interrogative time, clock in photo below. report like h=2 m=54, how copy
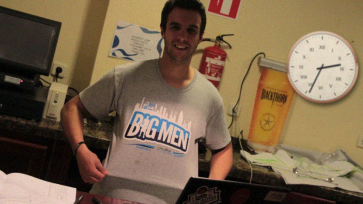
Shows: h=2 m=34
